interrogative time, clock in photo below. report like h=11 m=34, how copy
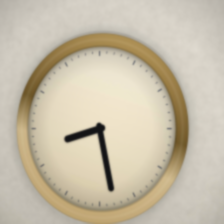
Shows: h=8 m=28
